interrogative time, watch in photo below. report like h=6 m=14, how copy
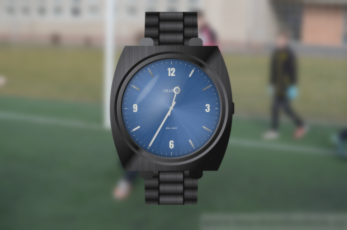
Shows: h=12 m=35
